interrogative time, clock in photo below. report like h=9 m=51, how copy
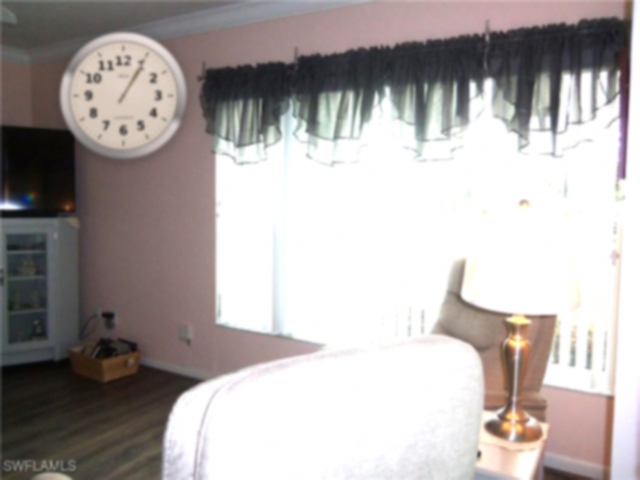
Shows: h=1 m=5
